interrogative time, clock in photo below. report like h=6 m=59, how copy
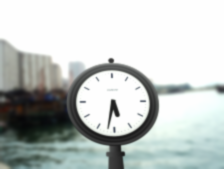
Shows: h=5 m=32
